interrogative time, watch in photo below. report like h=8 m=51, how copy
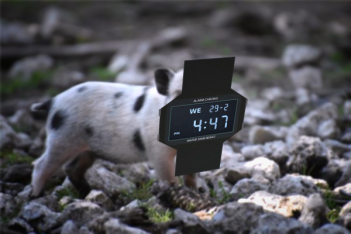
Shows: h=4 m=47
